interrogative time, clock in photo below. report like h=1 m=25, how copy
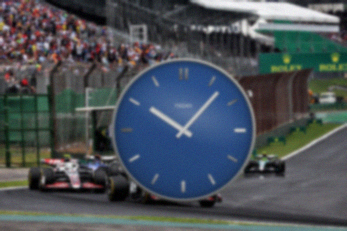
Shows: h=10 m=7
